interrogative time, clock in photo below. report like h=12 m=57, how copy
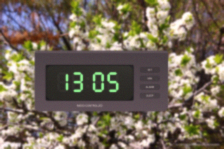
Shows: h=13 m=5
